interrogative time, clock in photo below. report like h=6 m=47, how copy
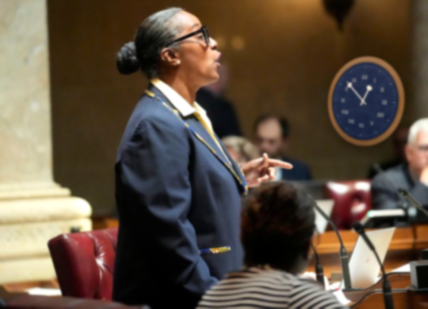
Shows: h=12 m=52
